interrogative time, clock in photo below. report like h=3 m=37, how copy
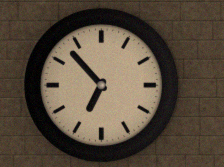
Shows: h=6 m=53
